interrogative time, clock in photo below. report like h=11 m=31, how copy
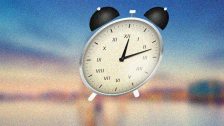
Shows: h=12 m=12
